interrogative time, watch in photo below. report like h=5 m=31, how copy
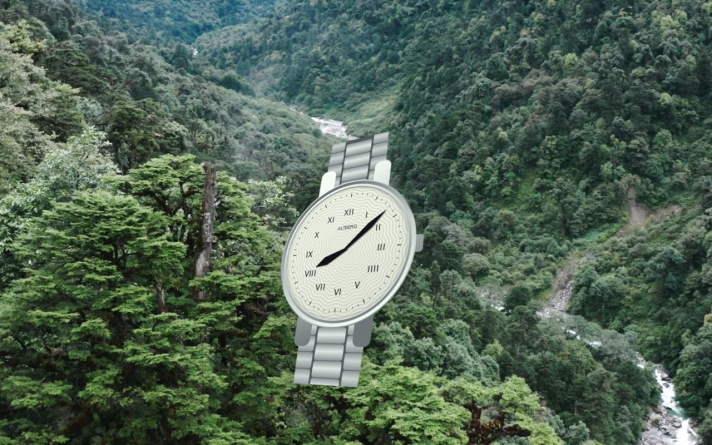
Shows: h=8 m=8
